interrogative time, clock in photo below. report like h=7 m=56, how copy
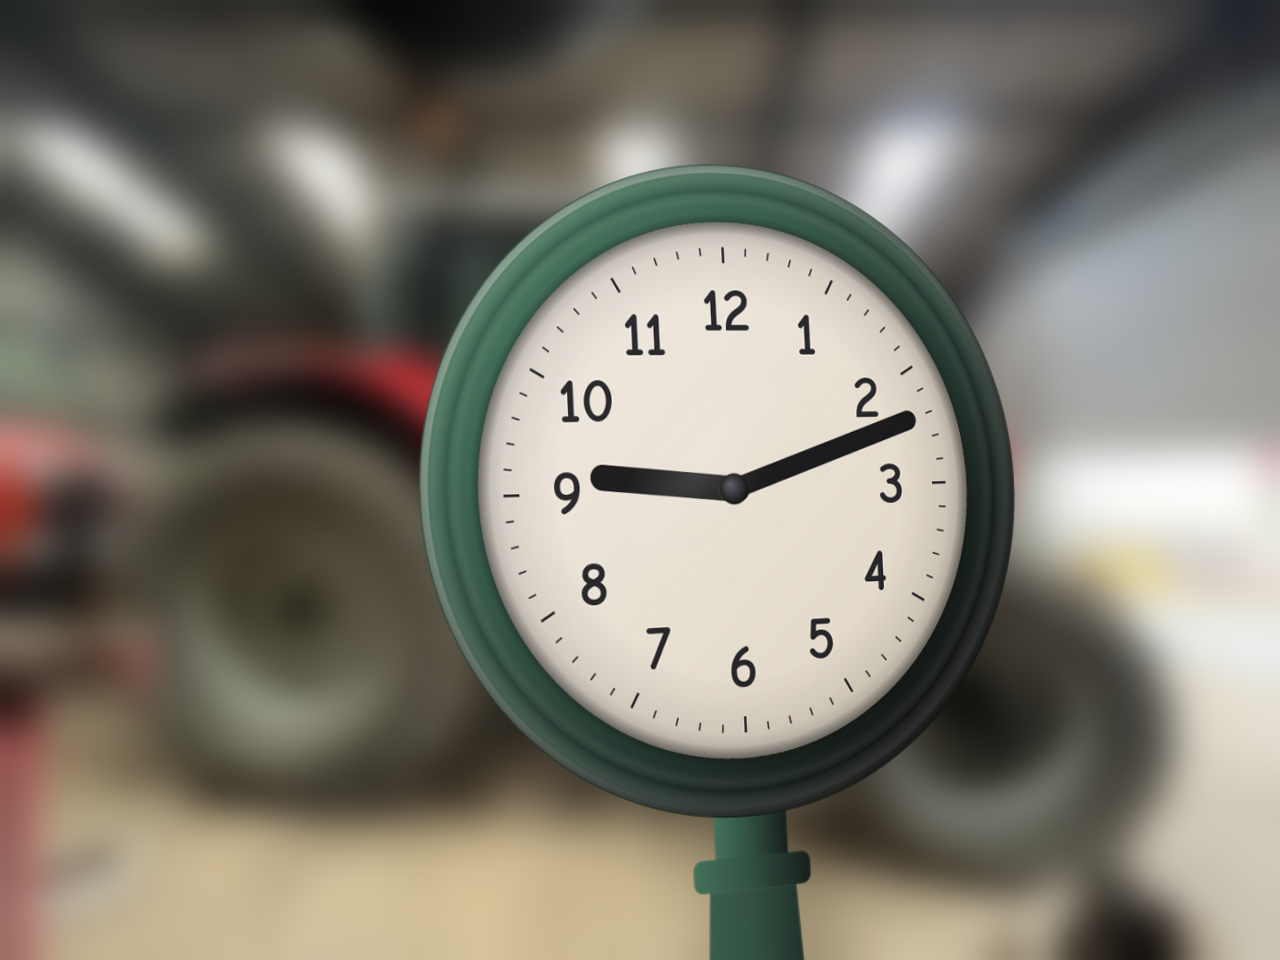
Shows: h=9 m=12
